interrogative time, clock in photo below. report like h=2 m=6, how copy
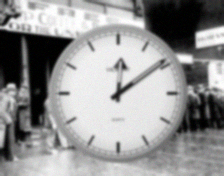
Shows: h=12 m=9
